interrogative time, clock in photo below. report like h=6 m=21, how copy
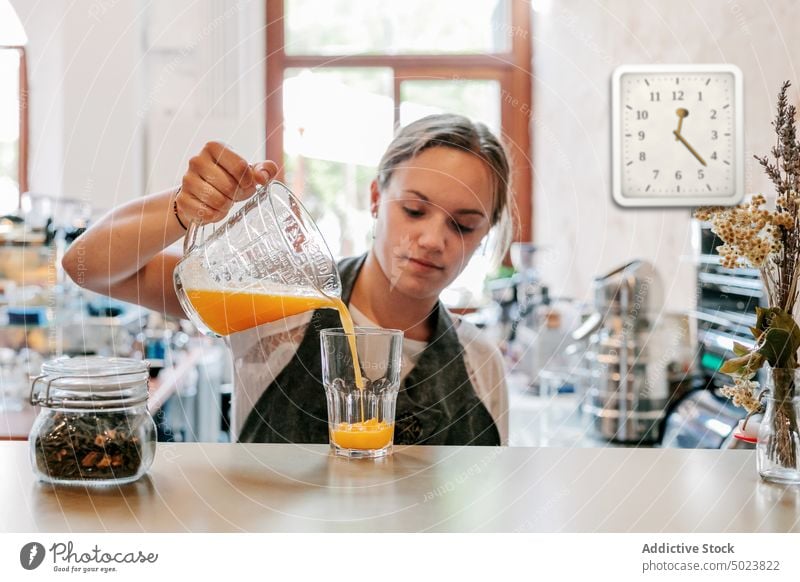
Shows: h=12 m=23
